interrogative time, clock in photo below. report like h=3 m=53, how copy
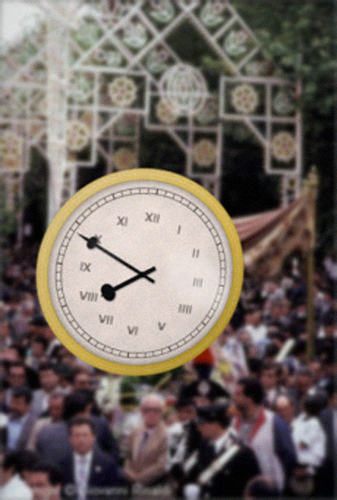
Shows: h=7 m=49
